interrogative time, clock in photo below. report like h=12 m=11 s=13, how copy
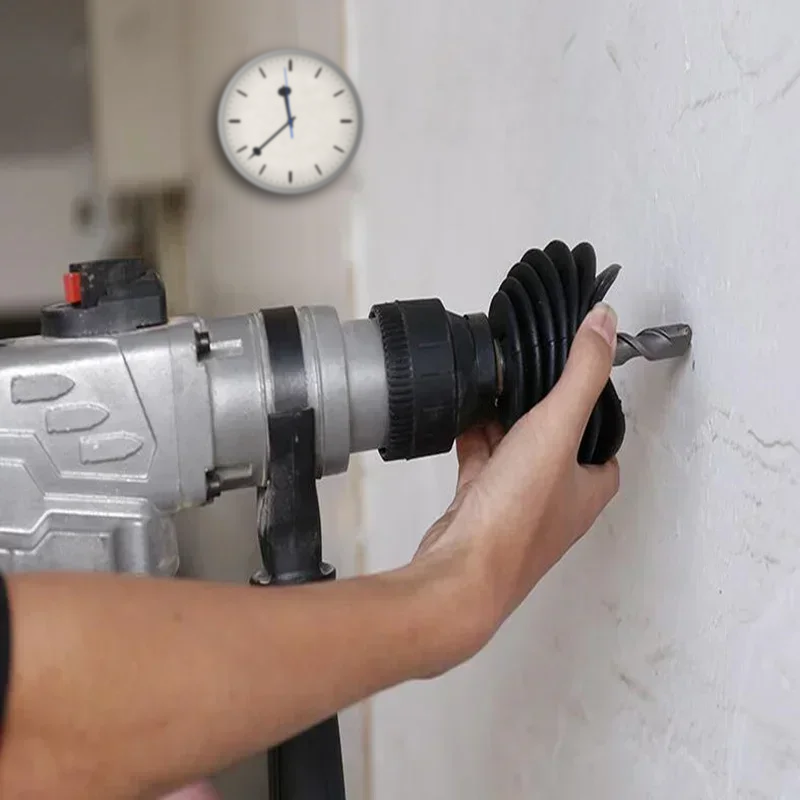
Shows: h=11 m=37 s=59
